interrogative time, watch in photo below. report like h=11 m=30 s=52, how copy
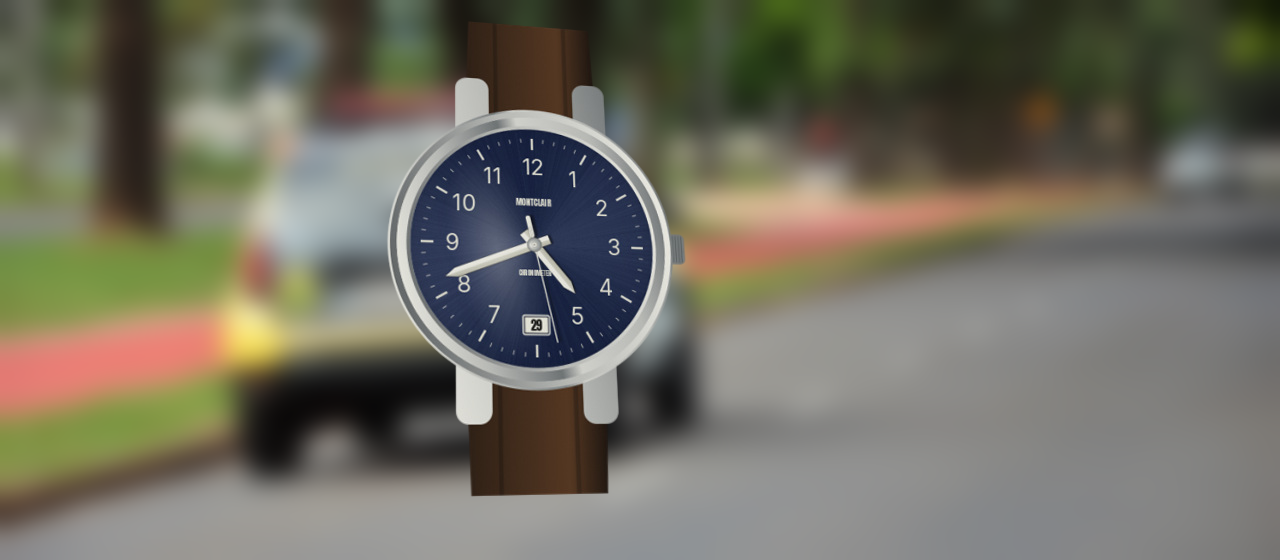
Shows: h=4 m=41 s=28
